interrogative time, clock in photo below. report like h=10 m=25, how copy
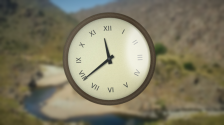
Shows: h=11 m=39
